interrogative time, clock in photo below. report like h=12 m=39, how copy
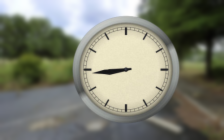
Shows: h=8 m=44
